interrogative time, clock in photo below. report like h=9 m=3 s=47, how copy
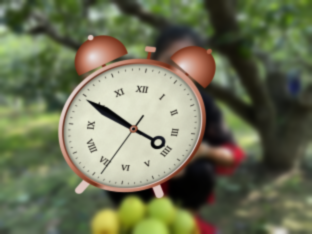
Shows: h=3 m=49 s=34
